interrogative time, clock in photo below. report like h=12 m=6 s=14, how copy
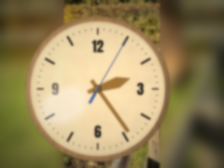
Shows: h=2 m=24 s=5
